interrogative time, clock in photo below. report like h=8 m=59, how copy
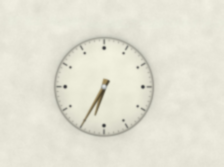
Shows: h=6 m=35
